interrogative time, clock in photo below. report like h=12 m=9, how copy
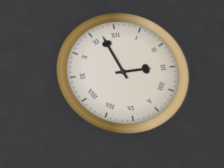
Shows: h=2 m=57
